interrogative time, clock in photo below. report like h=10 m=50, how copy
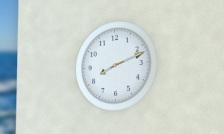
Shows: h=8 m=12
